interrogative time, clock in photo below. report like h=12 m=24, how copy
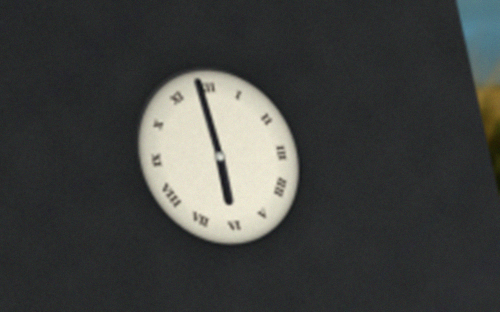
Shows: h=5 m=59
